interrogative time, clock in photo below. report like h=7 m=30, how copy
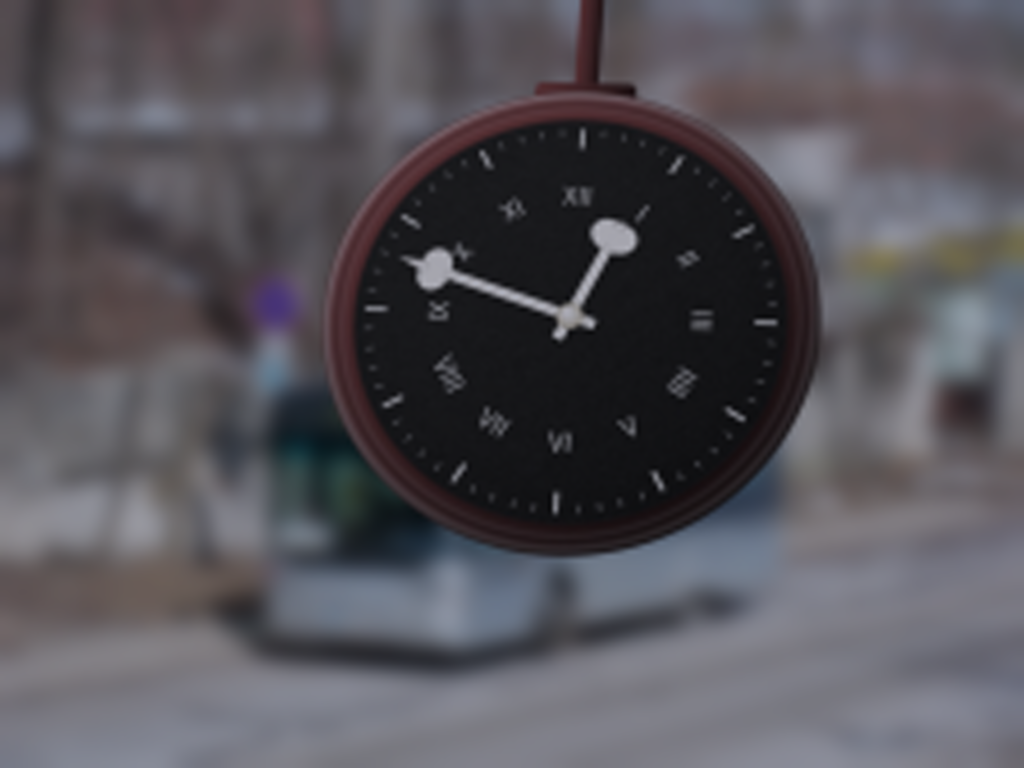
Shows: h=12 m=48
